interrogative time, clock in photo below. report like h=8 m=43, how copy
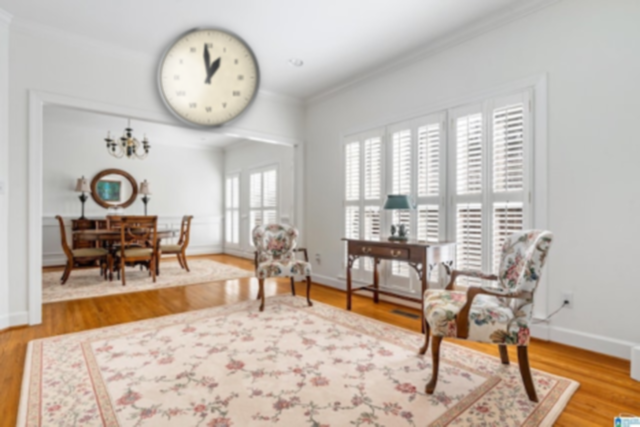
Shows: h=12 m=59
